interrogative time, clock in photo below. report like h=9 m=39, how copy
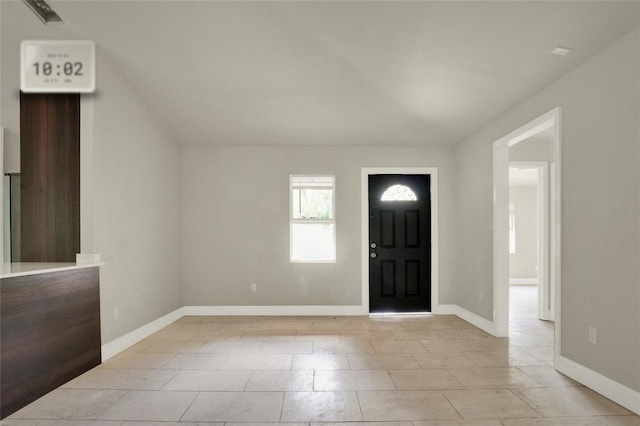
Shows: h=10 m=2
